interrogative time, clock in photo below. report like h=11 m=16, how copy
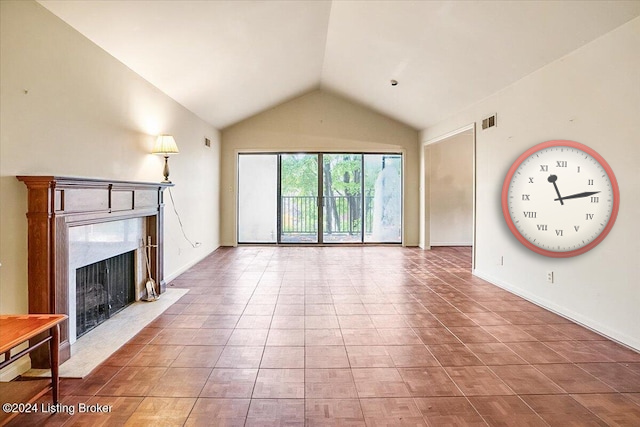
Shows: h=11 m=13
